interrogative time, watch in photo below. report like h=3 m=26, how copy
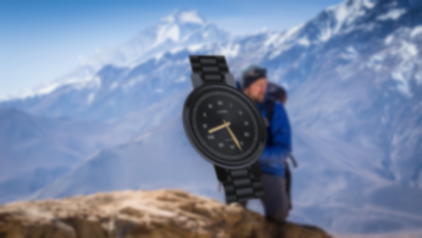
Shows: h=8 m=27
